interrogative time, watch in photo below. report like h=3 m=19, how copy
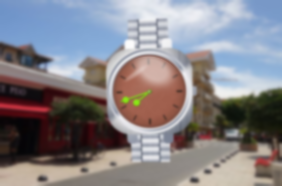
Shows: h=7 m=42
